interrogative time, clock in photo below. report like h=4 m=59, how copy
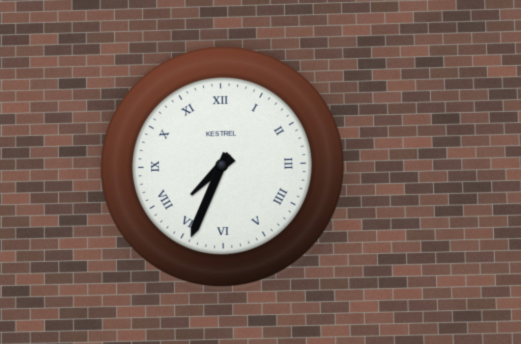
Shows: h=7 m=34
